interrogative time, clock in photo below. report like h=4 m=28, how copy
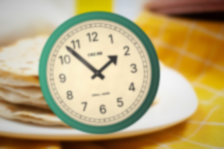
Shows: h=1 m=53
